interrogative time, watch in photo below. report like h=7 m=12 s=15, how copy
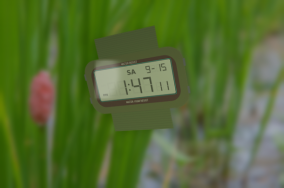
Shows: h=1 m=47 s=11
